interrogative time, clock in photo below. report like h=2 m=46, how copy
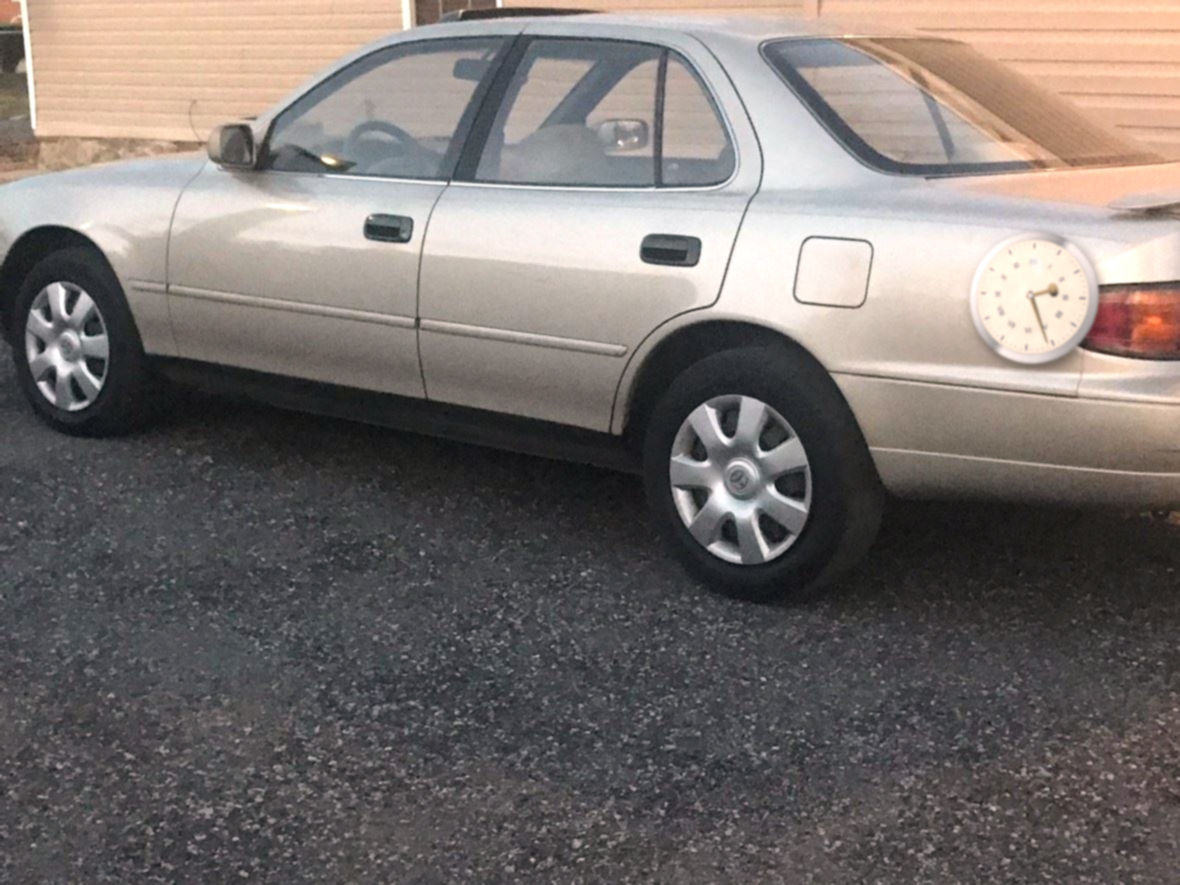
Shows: h=2 m=26
